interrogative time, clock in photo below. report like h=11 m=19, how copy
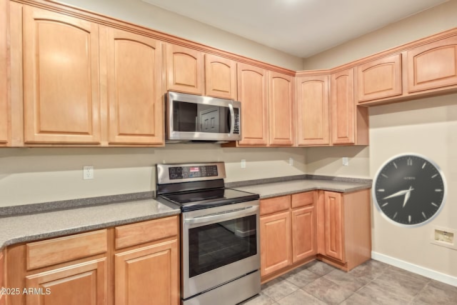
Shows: h=6 m=42
